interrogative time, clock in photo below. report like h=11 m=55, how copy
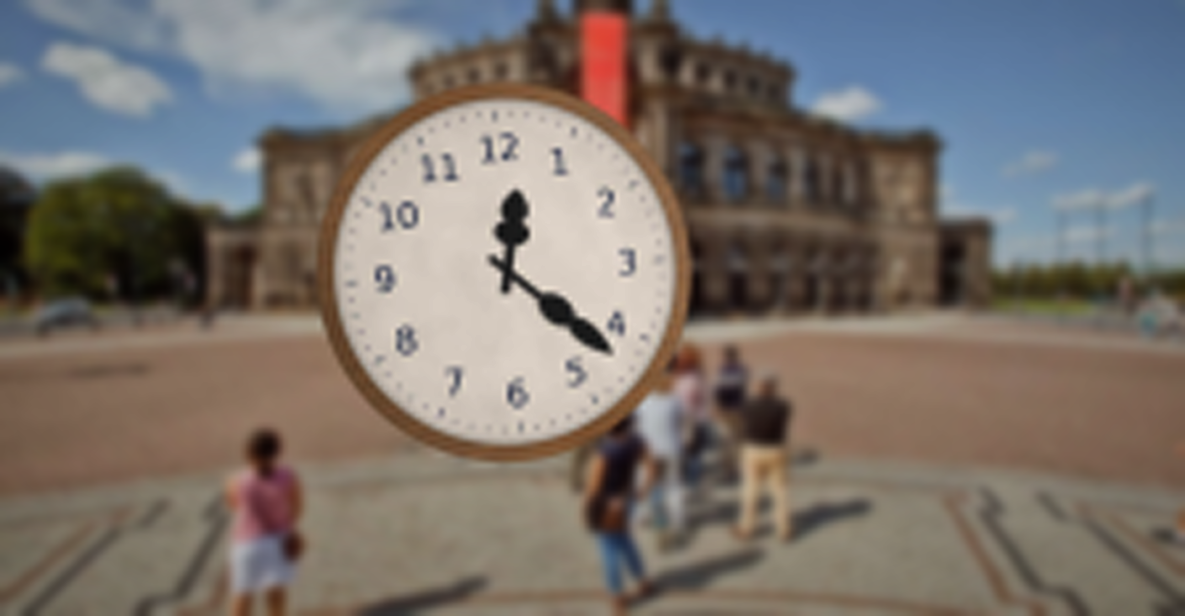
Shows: h=12 m=22
